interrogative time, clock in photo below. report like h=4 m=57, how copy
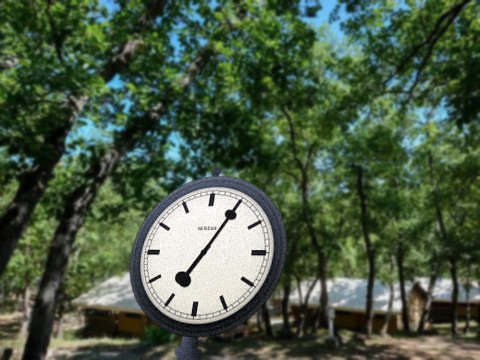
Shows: h=7 m=5
